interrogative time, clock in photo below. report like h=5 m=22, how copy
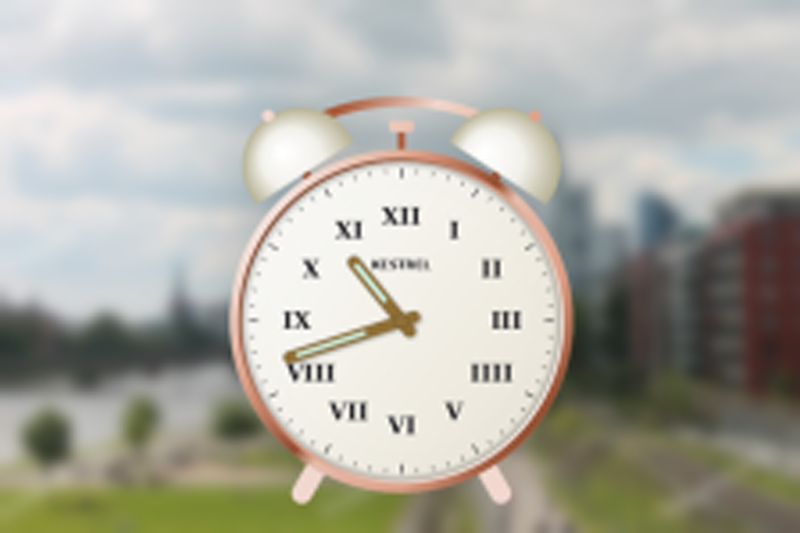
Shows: h=10 m=42
